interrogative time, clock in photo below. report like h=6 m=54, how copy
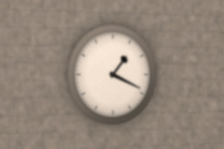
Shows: h=1 m=19
